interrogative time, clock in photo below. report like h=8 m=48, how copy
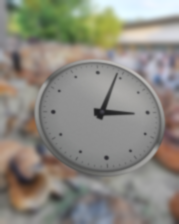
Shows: h=3 m=4
